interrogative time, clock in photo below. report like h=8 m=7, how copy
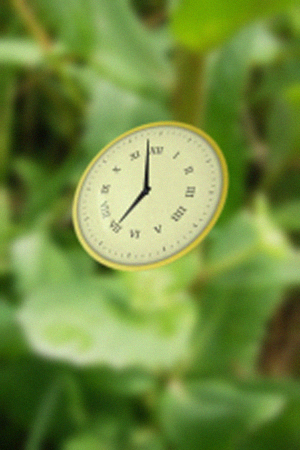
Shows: h=6 m=58
